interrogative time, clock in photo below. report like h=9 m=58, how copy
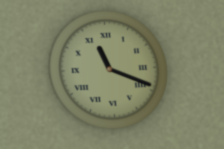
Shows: h=11 m=19
